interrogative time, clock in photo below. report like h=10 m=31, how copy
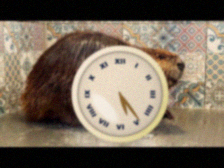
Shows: h=5 m=24
